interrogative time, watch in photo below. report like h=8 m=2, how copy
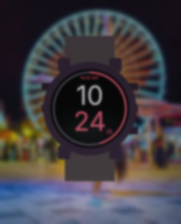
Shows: h=10 m=24
